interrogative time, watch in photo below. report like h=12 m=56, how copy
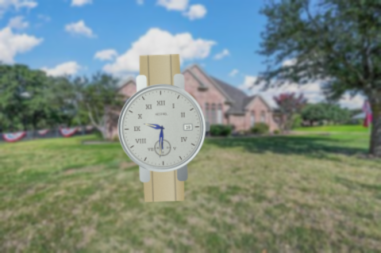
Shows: h=9 m=31
